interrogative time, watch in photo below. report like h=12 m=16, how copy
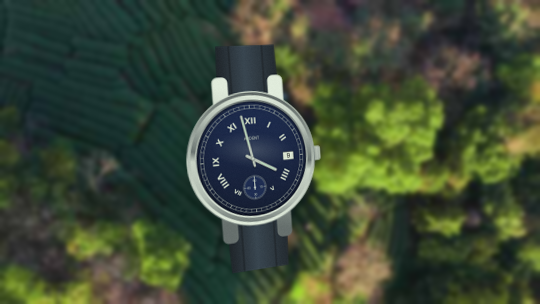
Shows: h=3 m=58
